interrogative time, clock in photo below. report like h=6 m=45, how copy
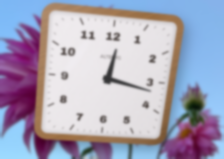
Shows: h=12 m=17
